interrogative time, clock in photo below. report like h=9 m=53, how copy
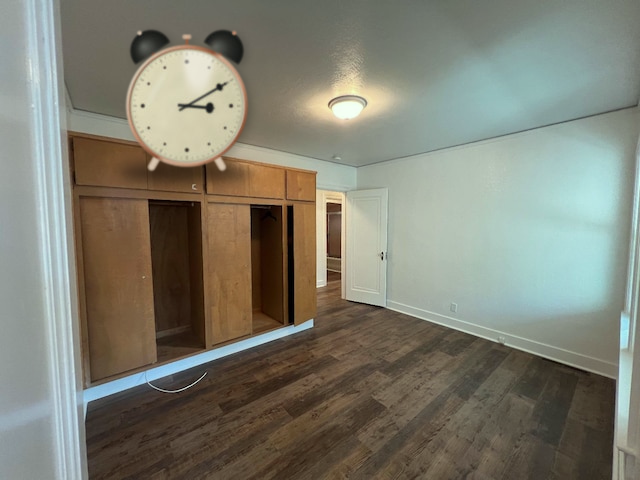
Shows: h=3 m=10
